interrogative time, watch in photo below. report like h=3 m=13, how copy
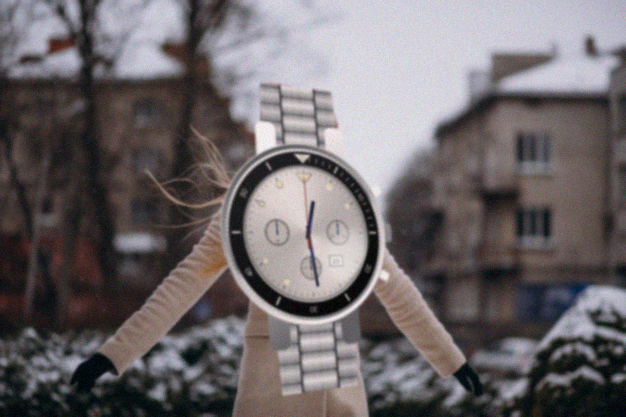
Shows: h=12 m=29
